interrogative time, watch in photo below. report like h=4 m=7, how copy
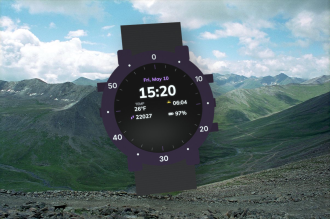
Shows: h=15 m=20
